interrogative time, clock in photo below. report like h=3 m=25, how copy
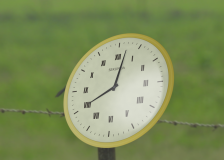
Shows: h=8 m=2
